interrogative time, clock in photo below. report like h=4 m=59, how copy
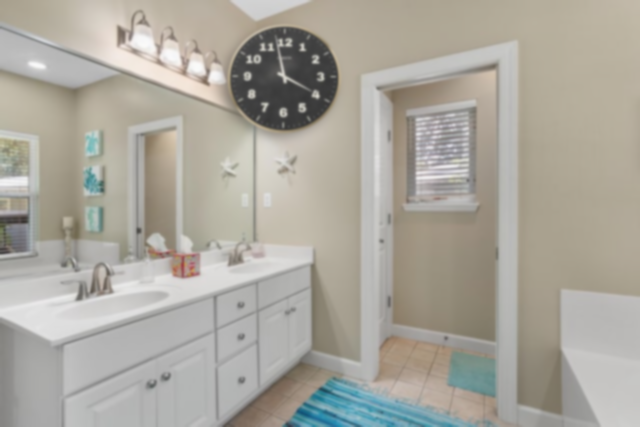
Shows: h=3 m=58
